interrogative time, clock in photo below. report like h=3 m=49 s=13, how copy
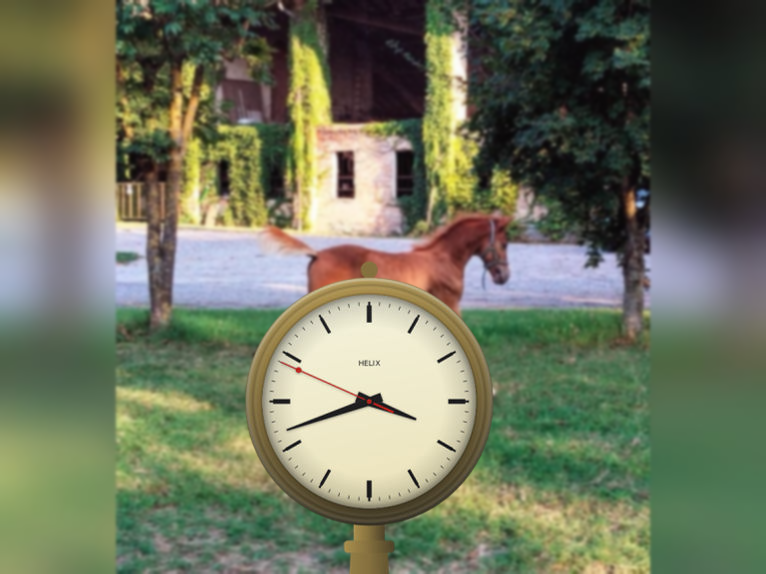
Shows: h=3 m=41 s=49
